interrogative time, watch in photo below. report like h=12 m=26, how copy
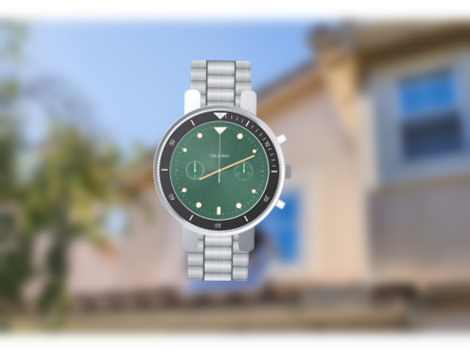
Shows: h=8 m=11
